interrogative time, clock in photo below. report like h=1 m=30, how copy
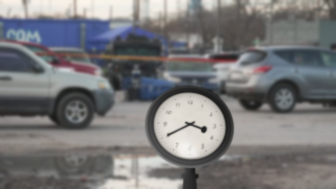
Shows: h=3 m=40
